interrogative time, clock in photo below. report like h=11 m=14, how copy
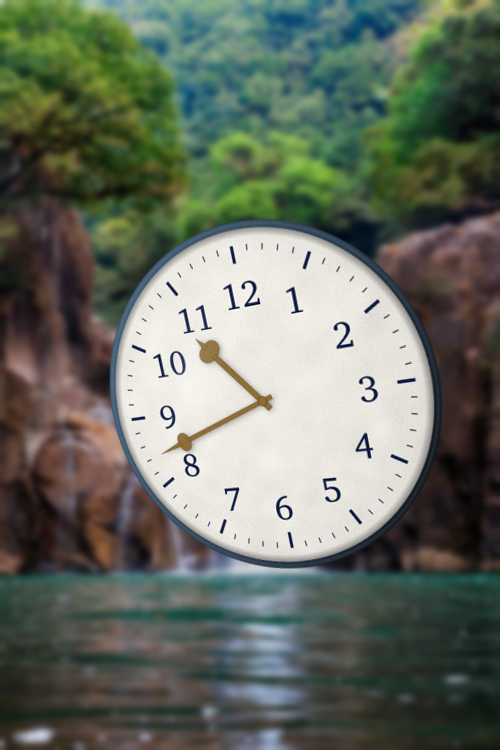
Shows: h=10 m=42
